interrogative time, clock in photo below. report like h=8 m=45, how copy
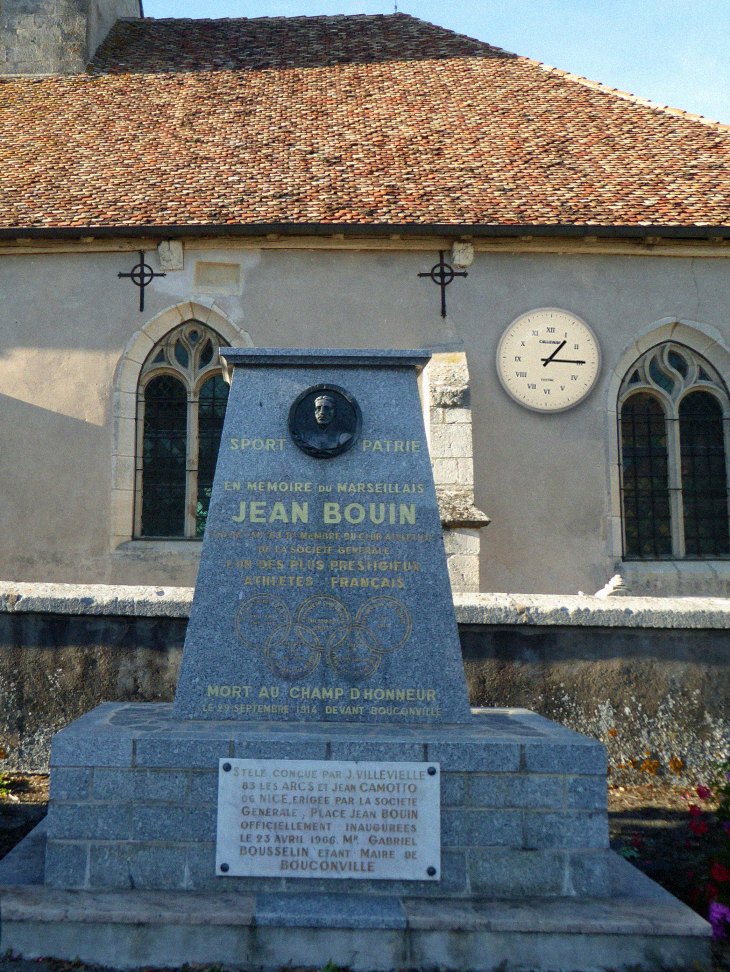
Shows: h=1 m=15
